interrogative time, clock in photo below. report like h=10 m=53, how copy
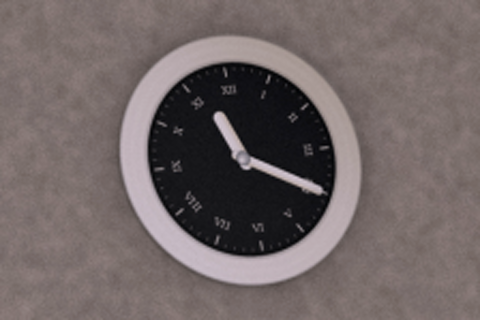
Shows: h=11 m=20
